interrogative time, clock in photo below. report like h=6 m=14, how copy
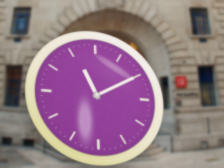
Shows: h=11 m=10
